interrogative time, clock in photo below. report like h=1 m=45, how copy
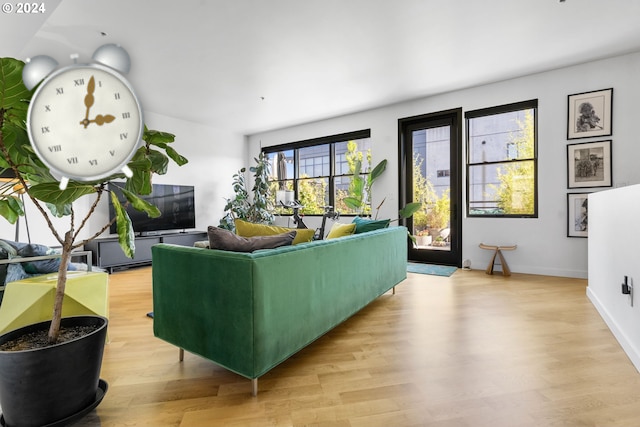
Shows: h=3 m=3
